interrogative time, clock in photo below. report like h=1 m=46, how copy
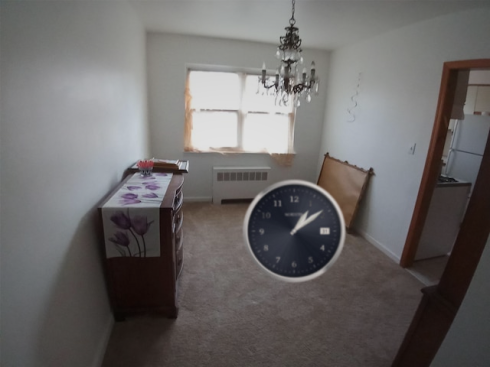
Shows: h=1 m=9
